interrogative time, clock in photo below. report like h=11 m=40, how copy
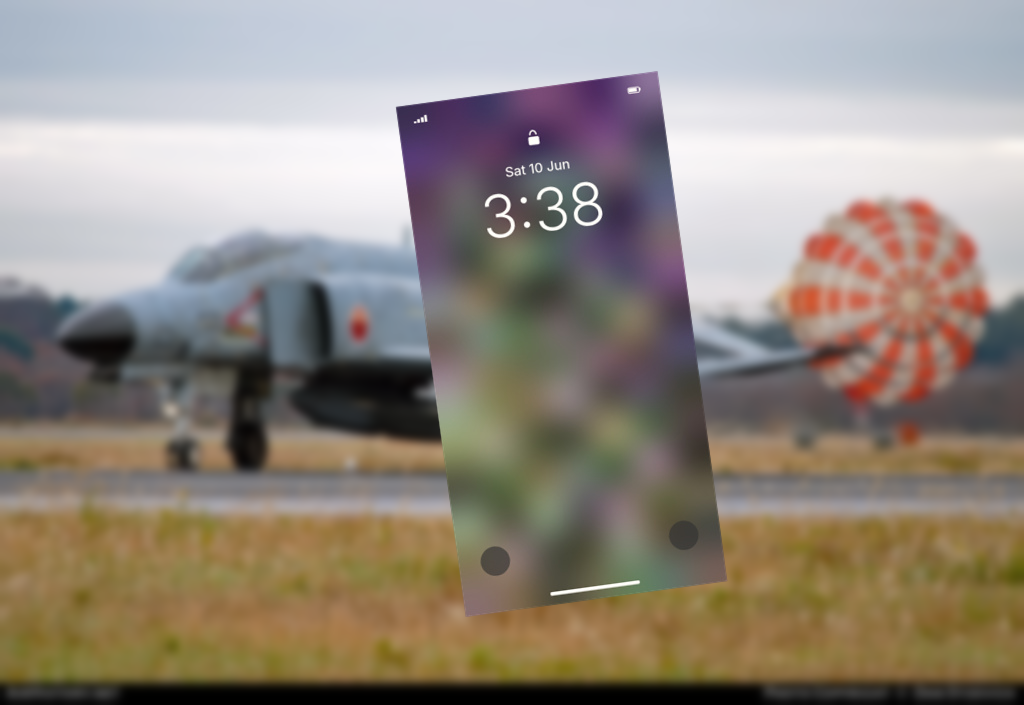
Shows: h=3 m=38
